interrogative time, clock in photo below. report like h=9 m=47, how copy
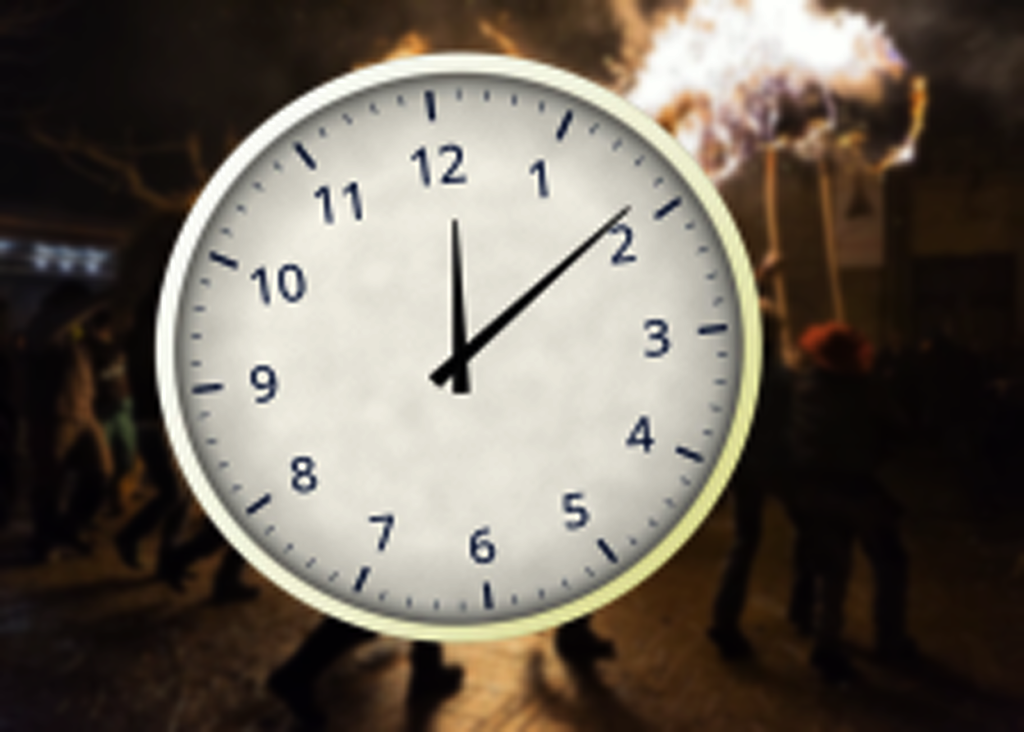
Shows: h=12 m=9
